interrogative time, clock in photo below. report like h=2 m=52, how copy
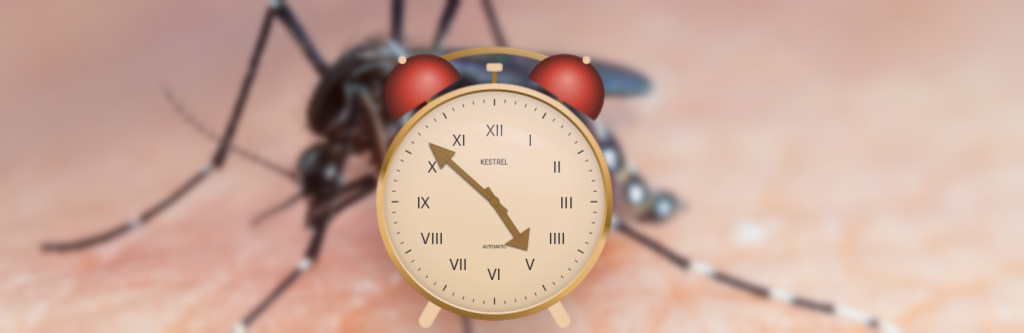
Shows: h=4 m=52
